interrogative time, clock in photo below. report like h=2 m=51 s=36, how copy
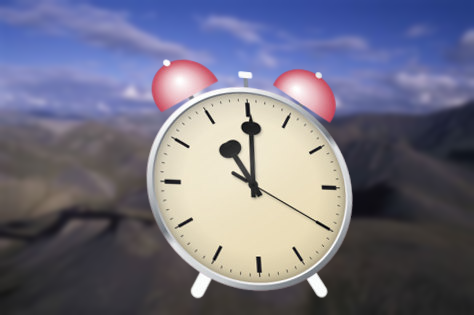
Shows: h=11 m=0 s=20
